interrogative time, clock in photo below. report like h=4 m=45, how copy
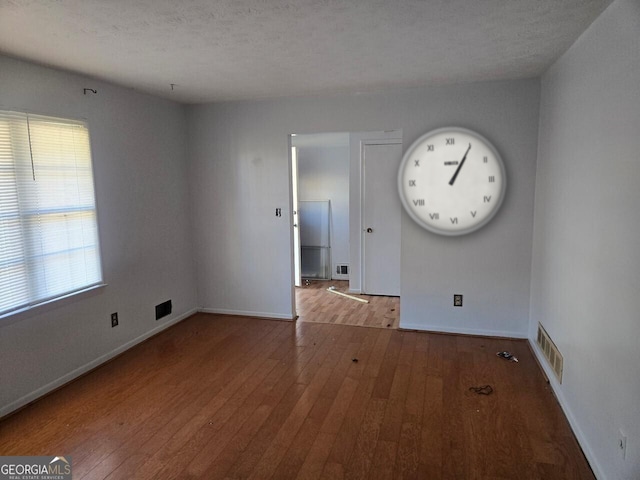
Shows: h=1 m=5
